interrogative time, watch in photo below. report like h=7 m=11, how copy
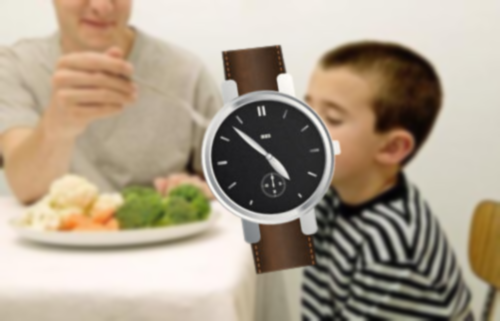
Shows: h=4 m=53
